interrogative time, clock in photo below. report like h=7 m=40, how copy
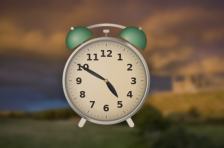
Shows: h=4 m=50
